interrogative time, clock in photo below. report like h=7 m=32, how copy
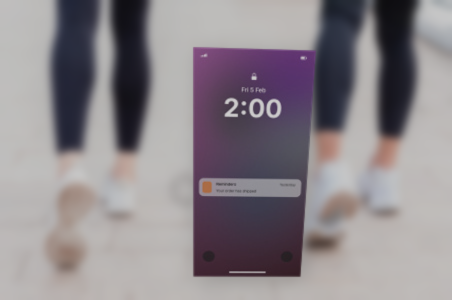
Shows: h=2 m=0
